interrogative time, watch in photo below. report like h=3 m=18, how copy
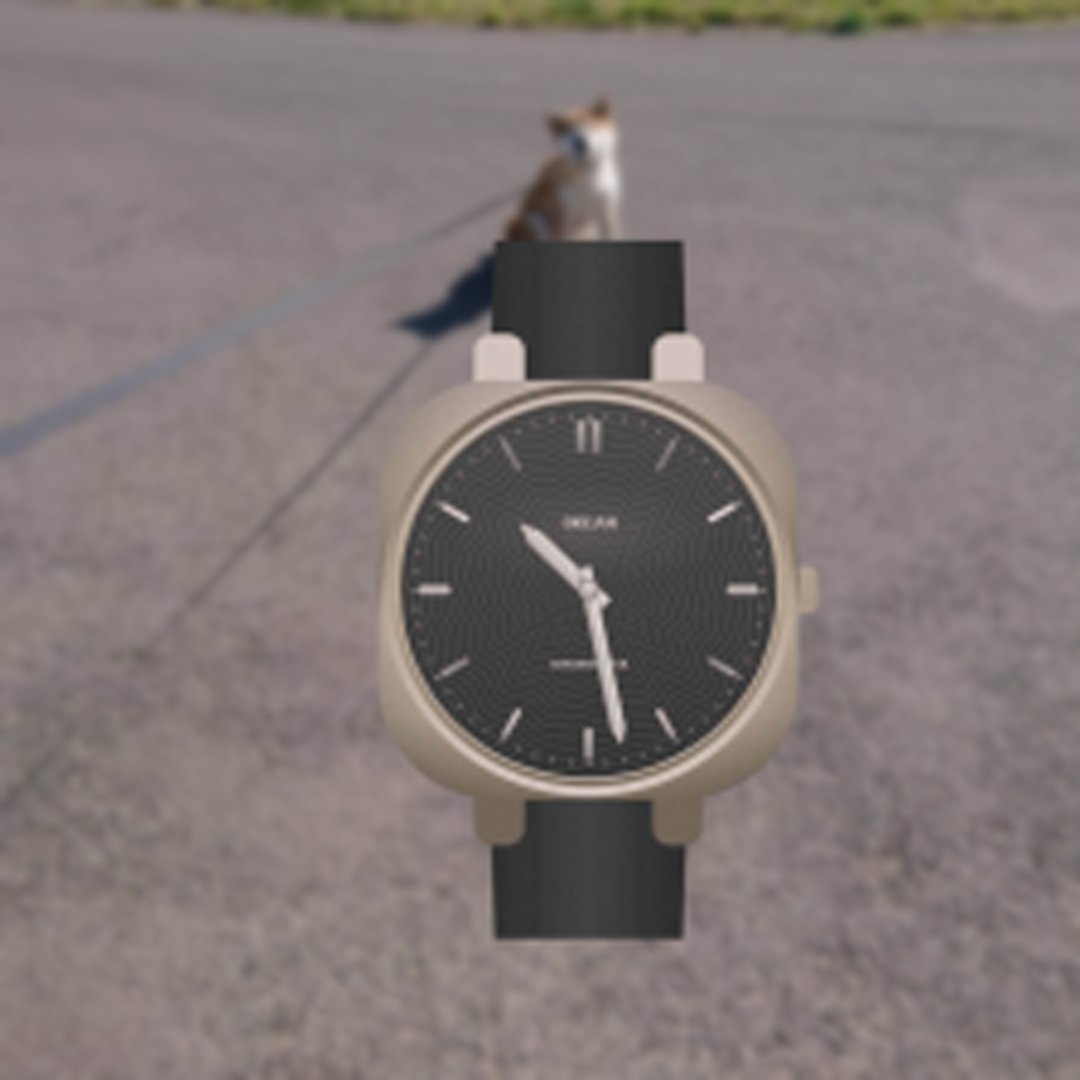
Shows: h=10 m=28
